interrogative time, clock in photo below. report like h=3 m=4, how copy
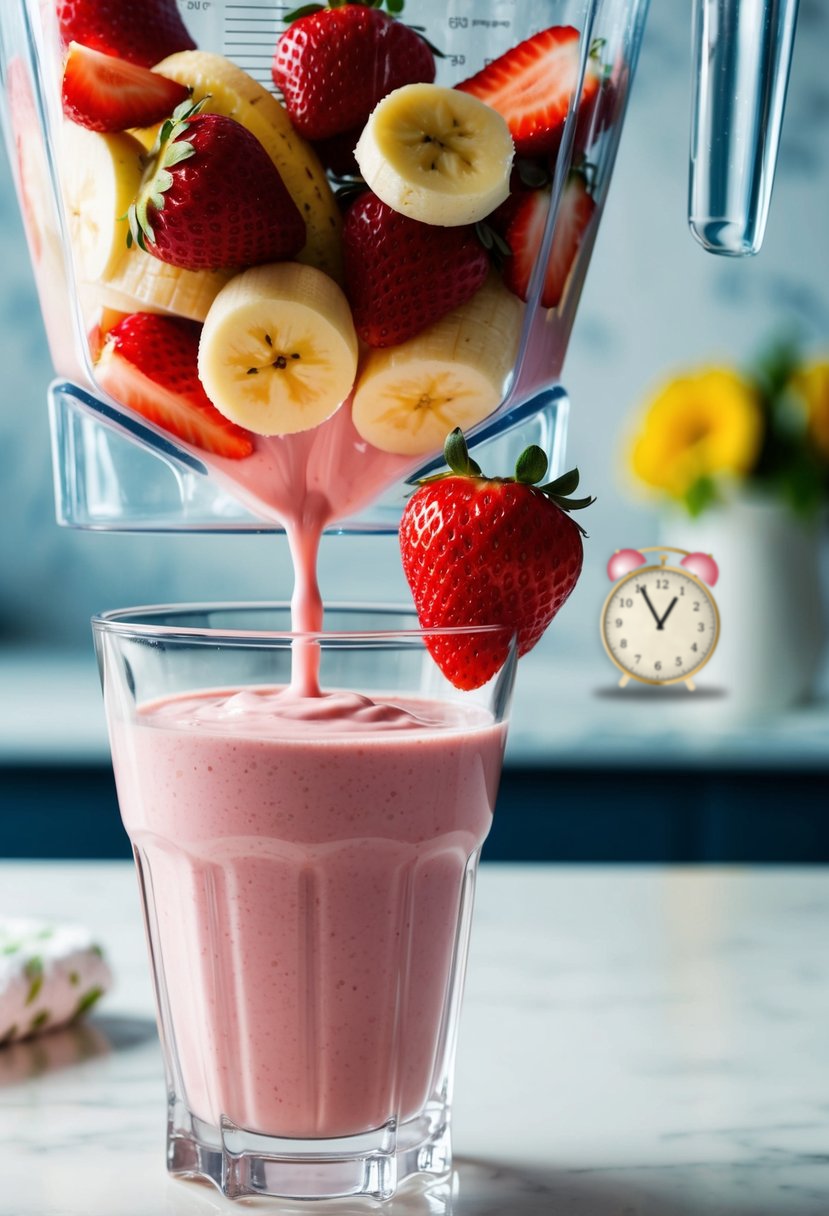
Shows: h=12 m=55
